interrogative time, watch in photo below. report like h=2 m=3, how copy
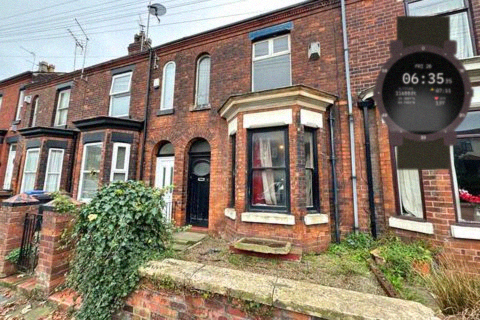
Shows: h=6 m=35
